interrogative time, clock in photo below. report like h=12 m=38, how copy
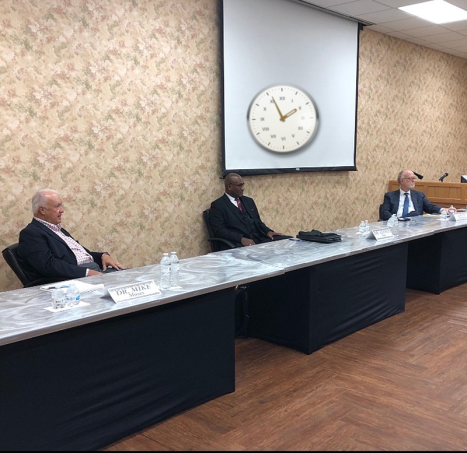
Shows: h=1 m=56
